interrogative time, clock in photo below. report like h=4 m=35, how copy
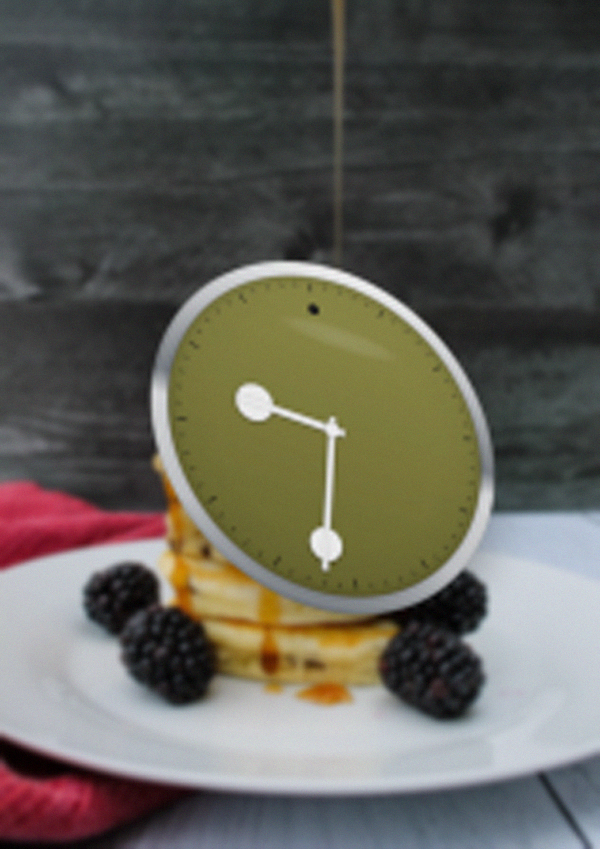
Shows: h=9 m=32
